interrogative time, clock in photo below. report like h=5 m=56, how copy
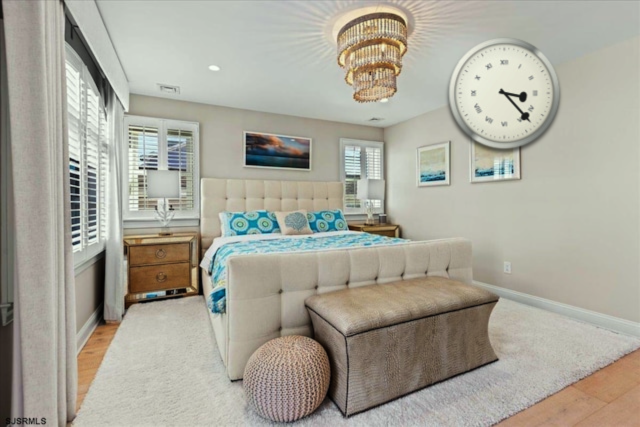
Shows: h=3 m=23
